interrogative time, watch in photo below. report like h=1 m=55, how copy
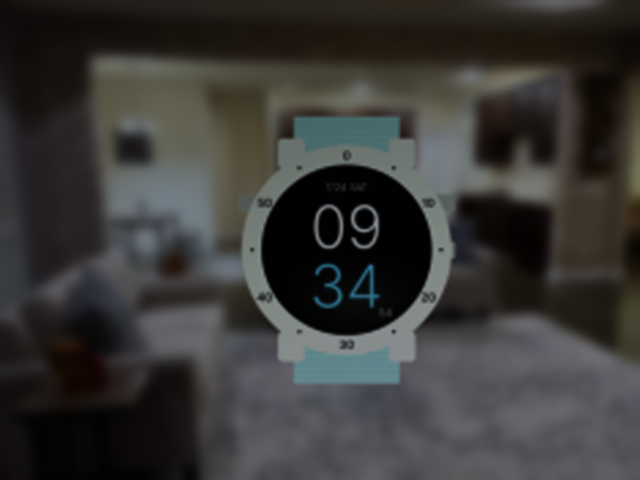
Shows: h=9 m=34
